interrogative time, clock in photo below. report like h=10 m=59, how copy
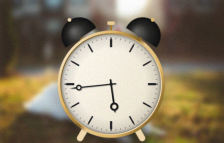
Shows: h=5 m=44
